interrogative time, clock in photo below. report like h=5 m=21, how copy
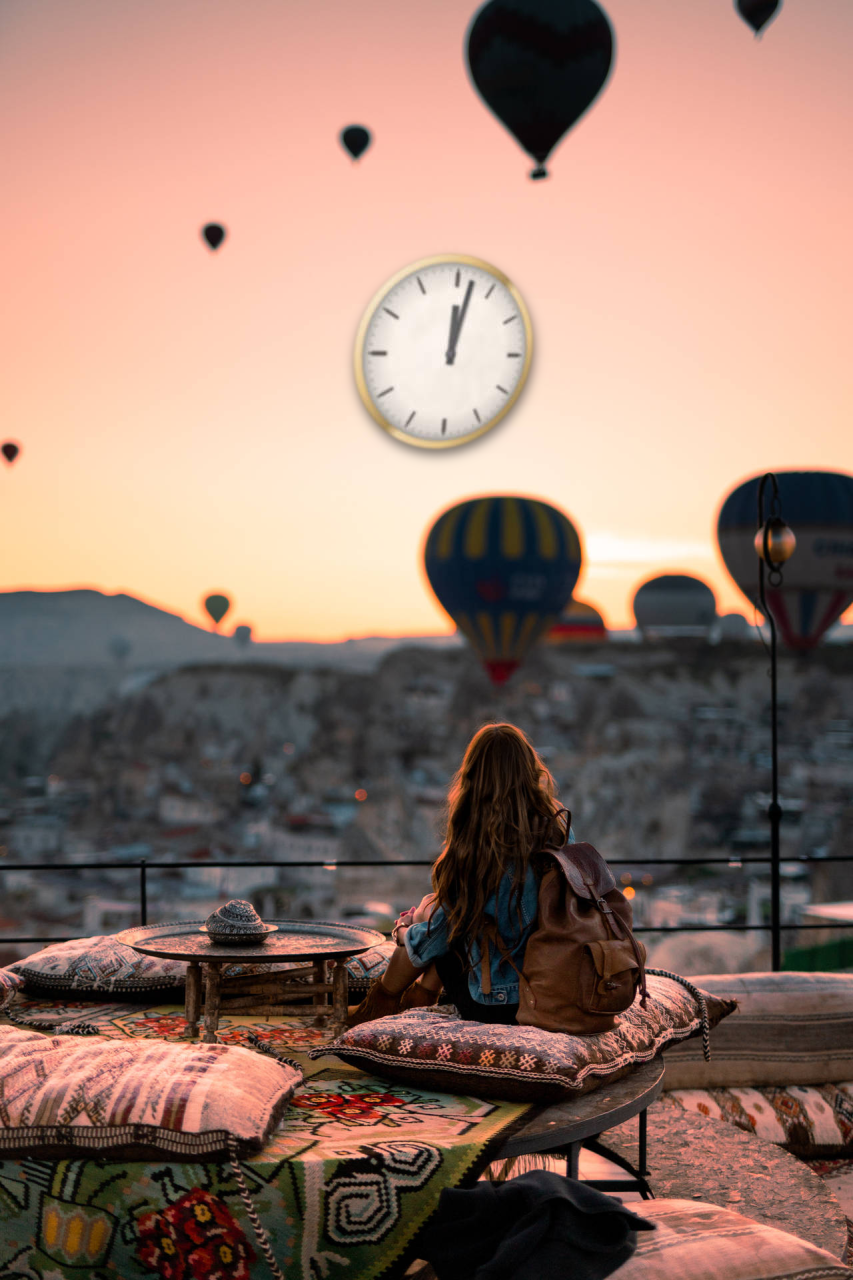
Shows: h=12 m=2
